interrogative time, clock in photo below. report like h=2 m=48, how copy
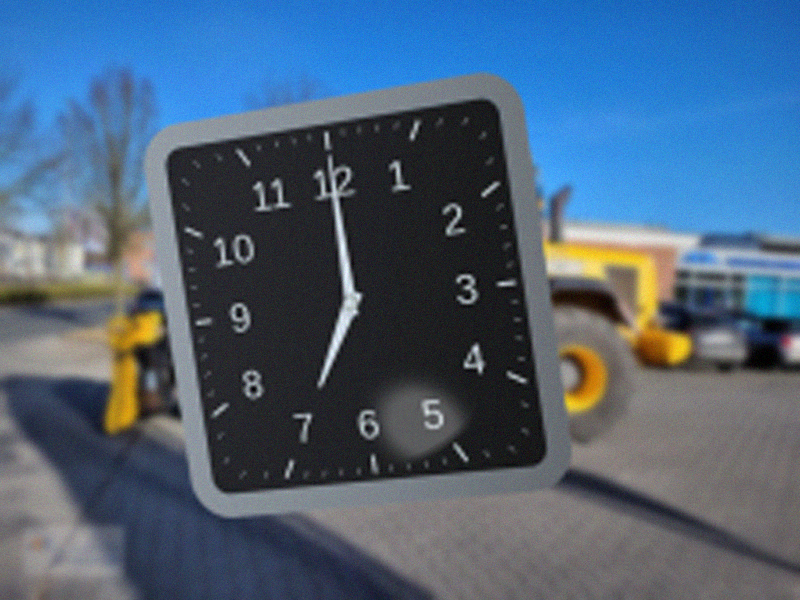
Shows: h=7 m=0
